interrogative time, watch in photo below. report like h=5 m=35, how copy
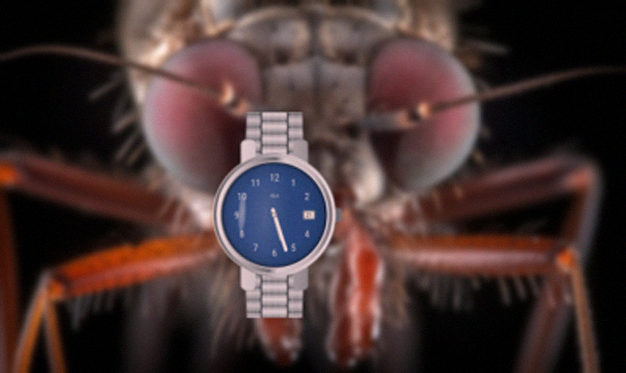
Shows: h=5 m=27
